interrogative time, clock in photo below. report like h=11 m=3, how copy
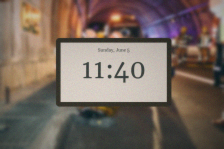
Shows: h=11 m=40
